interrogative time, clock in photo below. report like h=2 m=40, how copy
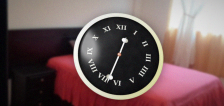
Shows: h=12 m=33
